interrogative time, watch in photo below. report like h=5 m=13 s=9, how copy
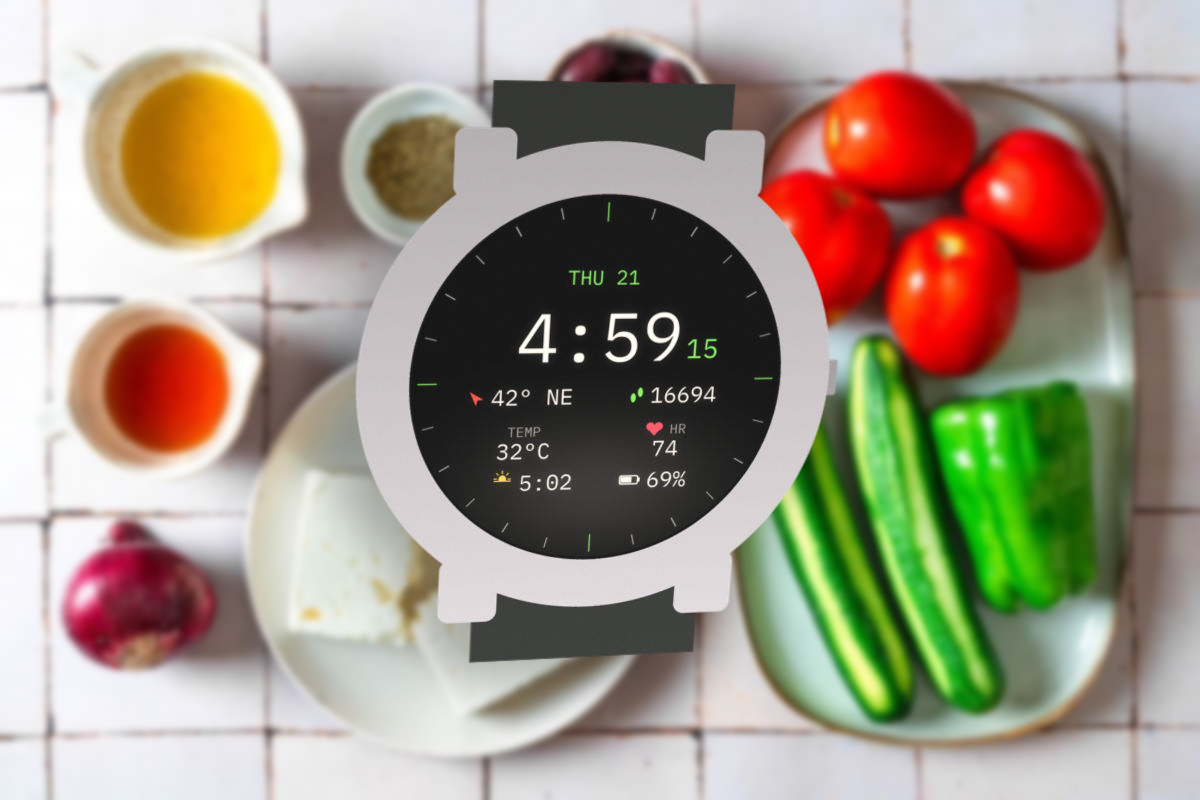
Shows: h=4 m=59 s=15
